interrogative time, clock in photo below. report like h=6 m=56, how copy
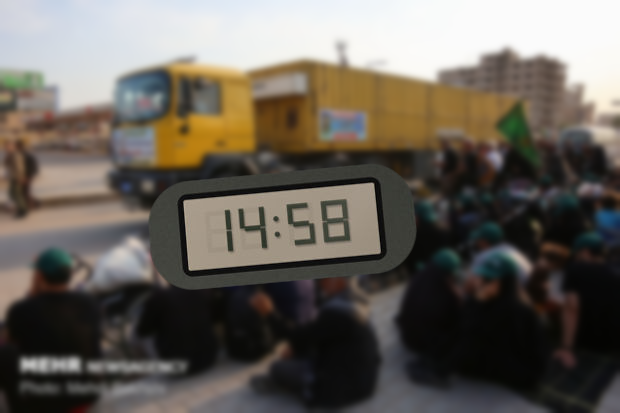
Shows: h=14 m=58
